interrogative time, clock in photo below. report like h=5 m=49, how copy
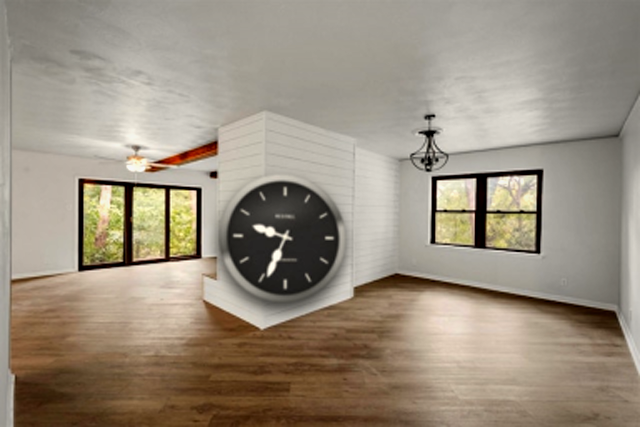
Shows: h=9 m=34
